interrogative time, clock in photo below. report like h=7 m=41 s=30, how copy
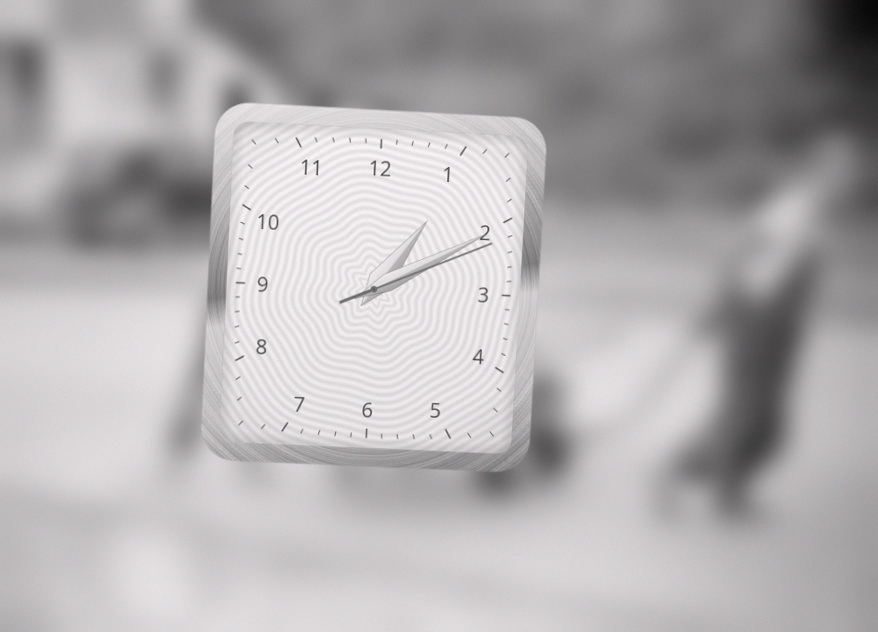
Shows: h=1 m=10 s=11
